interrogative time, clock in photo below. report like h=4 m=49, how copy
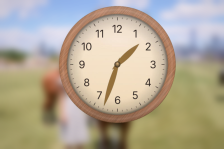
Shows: h=1 m=33
